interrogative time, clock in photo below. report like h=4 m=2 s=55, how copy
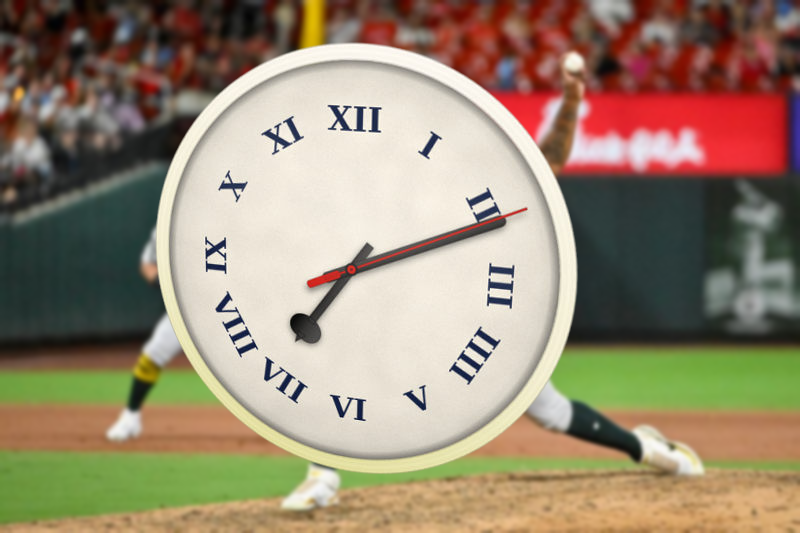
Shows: h=7 m=11 s=11
